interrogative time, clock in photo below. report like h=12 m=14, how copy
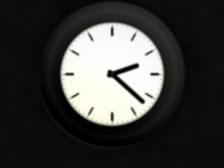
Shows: h=2 m=22
